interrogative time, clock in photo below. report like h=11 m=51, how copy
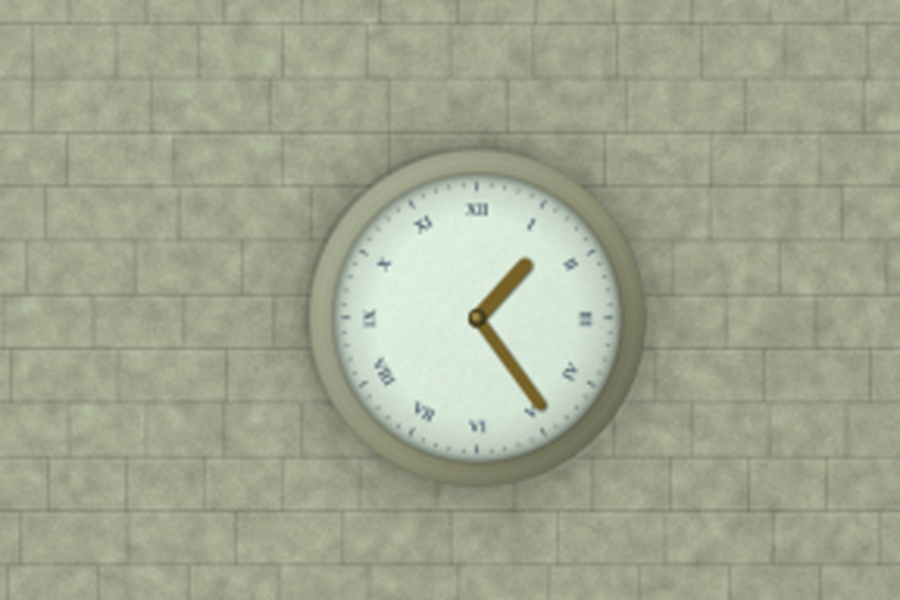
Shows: h=1 m=24
